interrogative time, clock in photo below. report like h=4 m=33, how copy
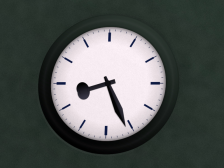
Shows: h=8 m=26
